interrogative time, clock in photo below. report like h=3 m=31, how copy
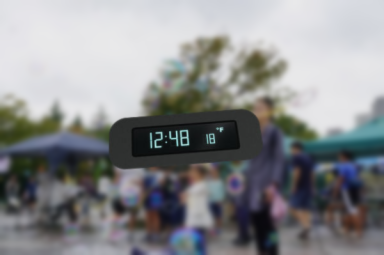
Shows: h=12 m=48
